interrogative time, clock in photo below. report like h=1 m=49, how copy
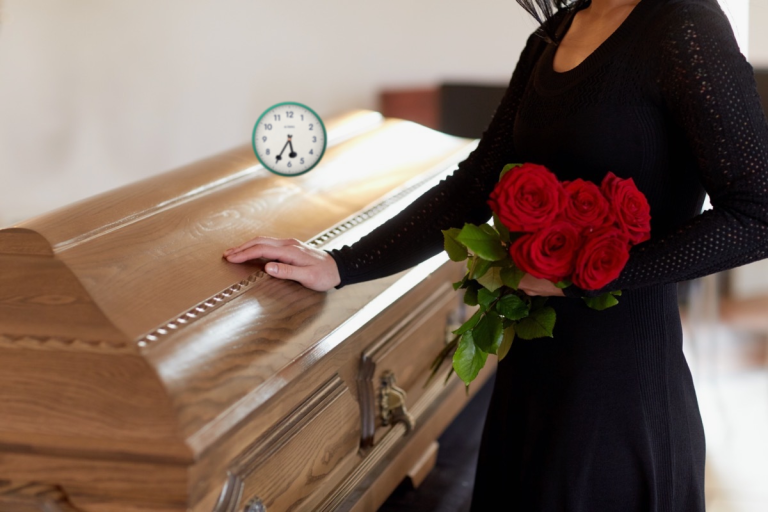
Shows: h=5 m=35
